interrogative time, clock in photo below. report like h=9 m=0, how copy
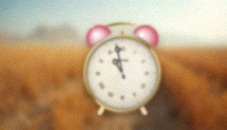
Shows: h=10 m=58
